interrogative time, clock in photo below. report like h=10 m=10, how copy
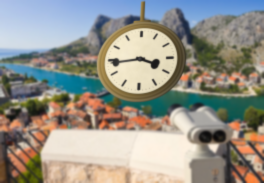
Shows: h=3 m=44
